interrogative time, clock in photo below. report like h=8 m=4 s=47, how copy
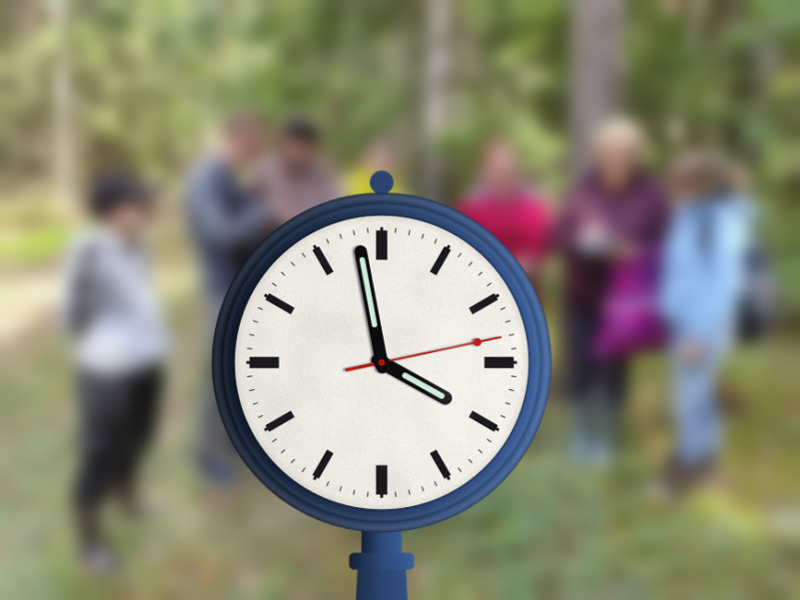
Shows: h=3 m=58 s=13
